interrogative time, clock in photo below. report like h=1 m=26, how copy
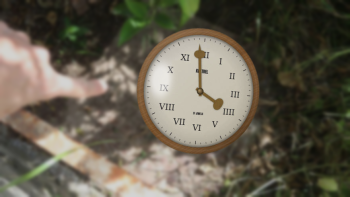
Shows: h=3 m=59
